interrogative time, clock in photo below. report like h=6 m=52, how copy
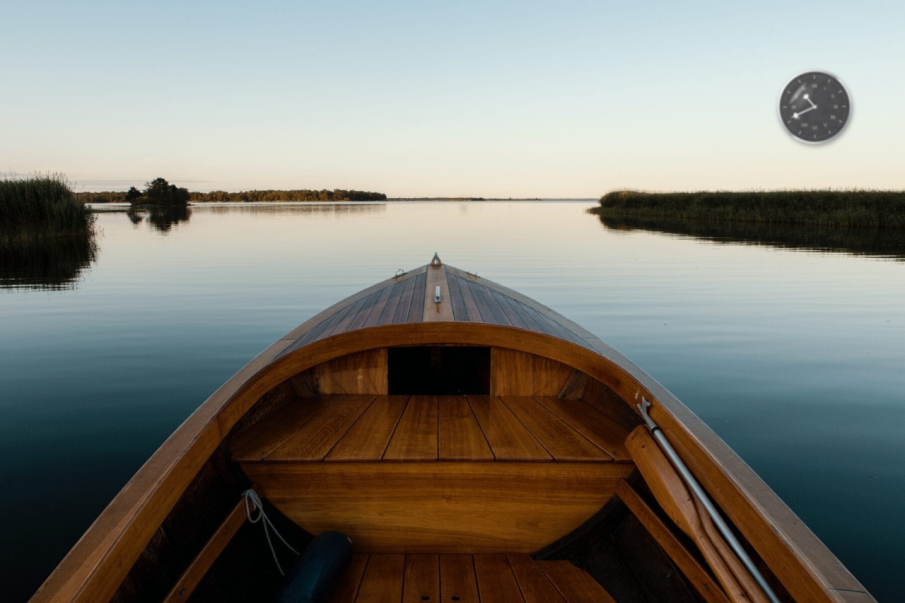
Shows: h=10 m=41
